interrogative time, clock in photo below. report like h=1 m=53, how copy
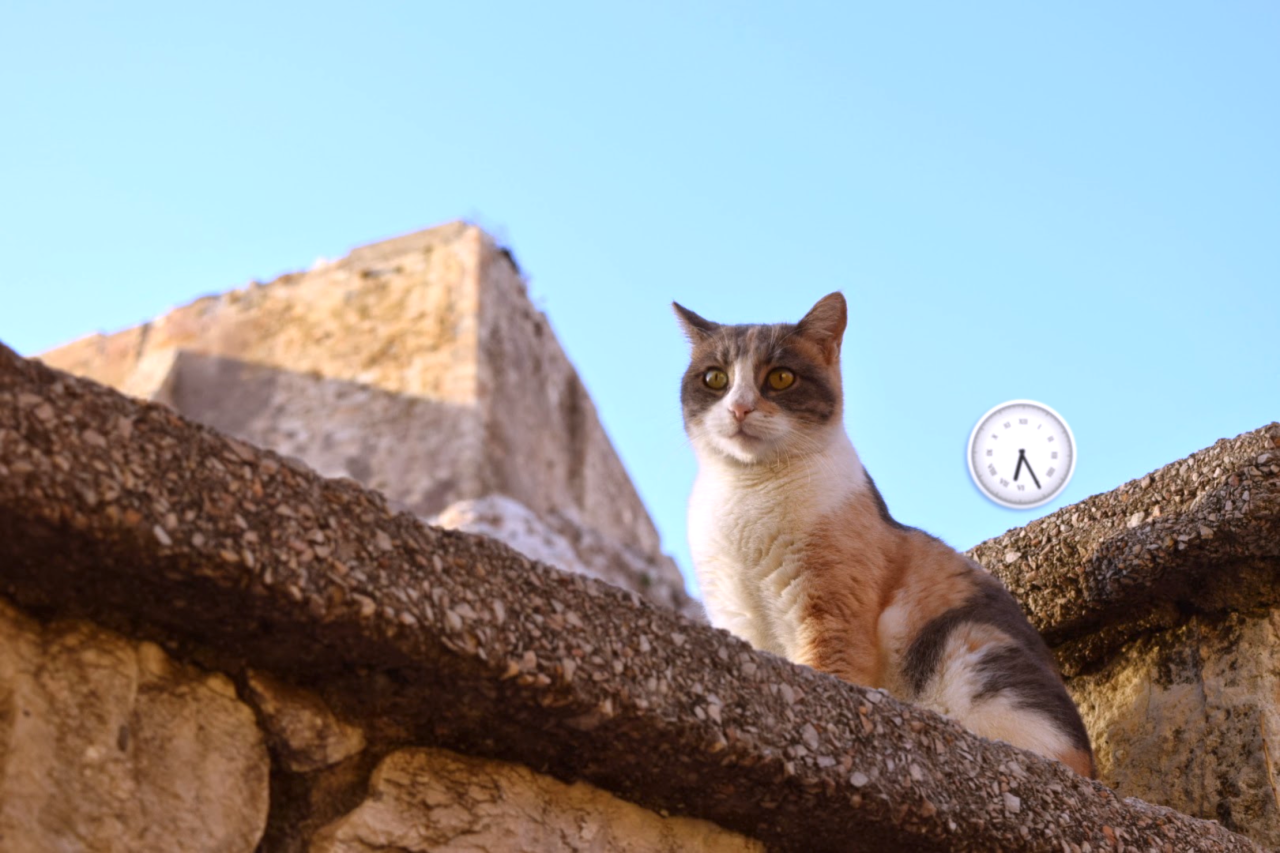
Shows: h=6 m=25
